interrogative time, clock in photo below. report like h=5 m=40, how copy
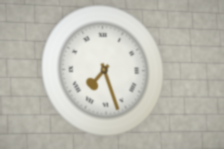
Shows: h=7 m=27
